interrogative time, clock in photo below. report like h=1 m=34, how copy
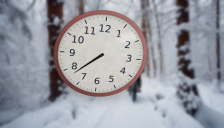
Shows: h=7 m=38
